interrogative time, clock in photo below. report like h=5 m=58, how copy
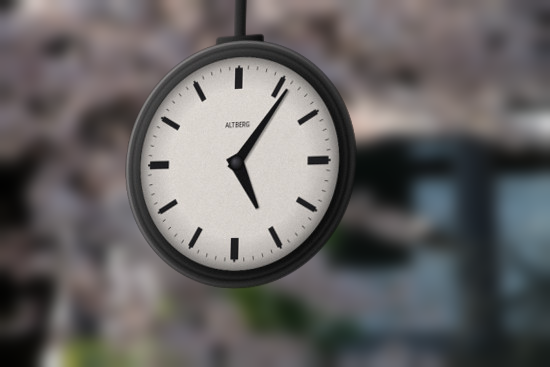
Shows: h=5 m=6
